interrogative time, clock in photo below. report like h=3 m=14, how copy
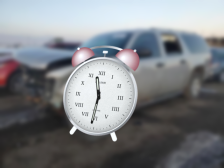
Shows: h=11 m=31
